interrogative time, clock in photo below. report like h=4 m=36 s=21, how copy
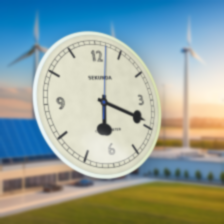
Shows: h=6 m=19 s=2
